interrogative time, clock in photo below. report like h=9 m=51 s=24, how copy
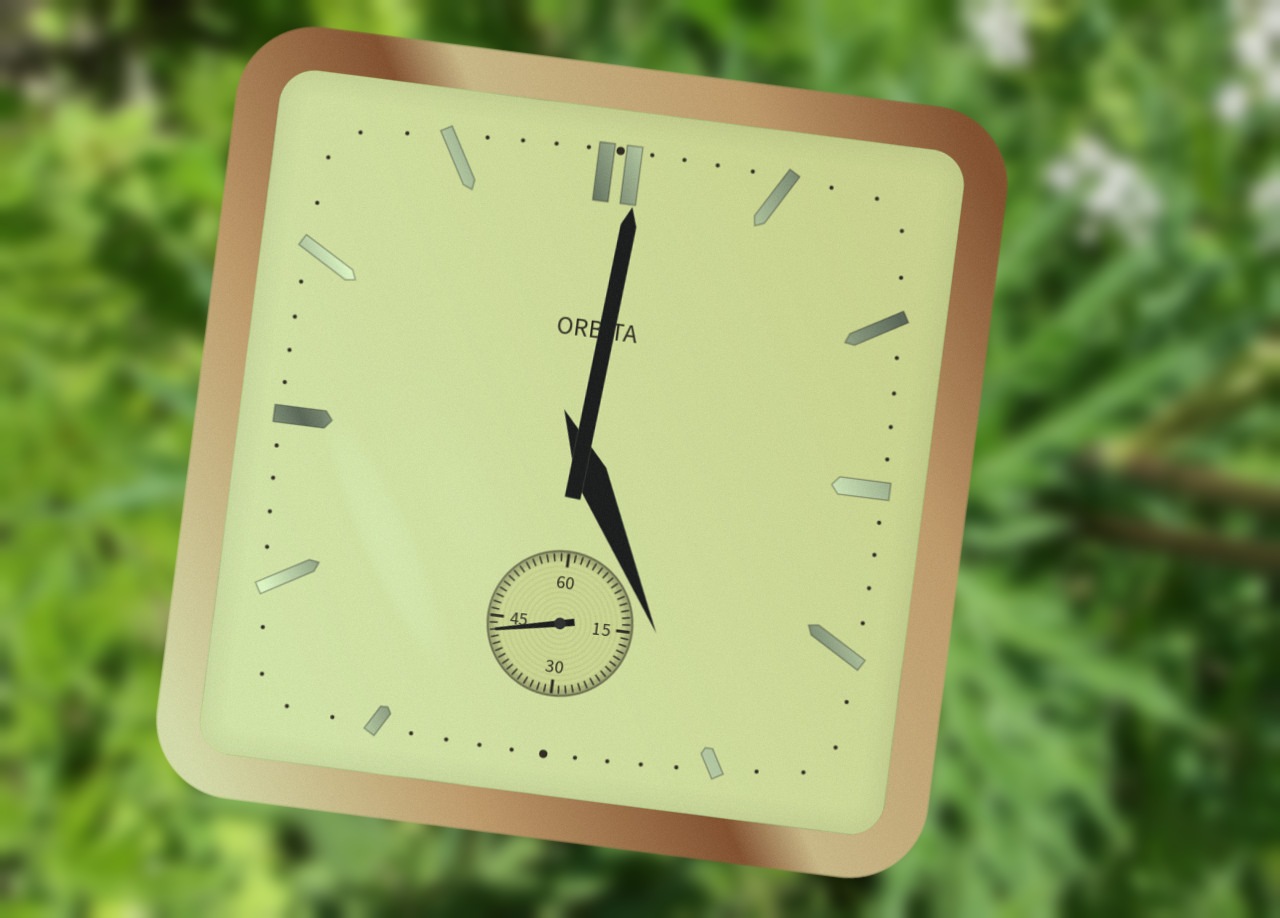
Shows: h=5 m=0 s=43
